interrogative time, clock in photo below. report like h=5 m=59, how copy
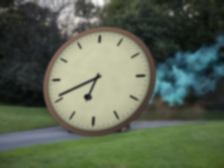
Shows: h=6 m=41
